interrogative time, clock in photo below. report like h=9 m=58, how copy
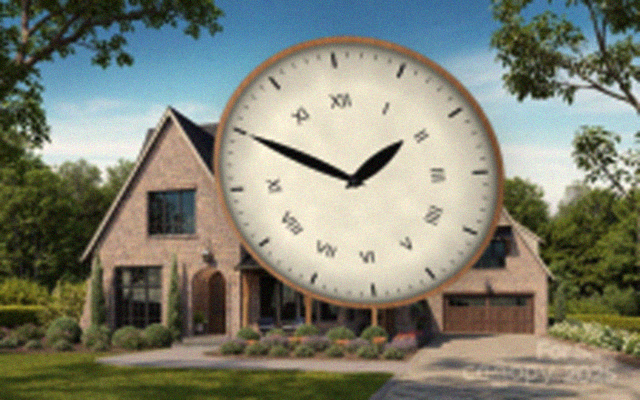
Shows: h=1 m=50
